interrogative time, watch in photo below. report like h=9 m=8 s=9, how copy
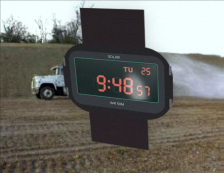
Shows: h=9 m=48 s=57
